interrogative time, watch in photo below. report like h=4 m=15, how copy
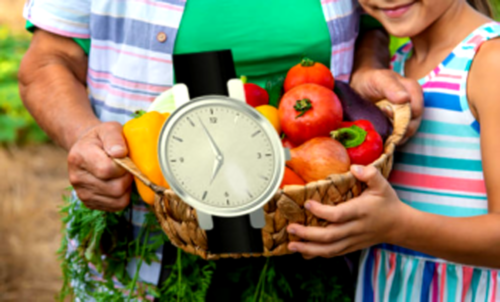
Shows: h=6 m=57
